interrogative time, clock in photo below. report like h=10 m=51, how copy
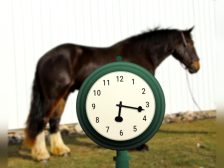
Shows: h=6 m=17
